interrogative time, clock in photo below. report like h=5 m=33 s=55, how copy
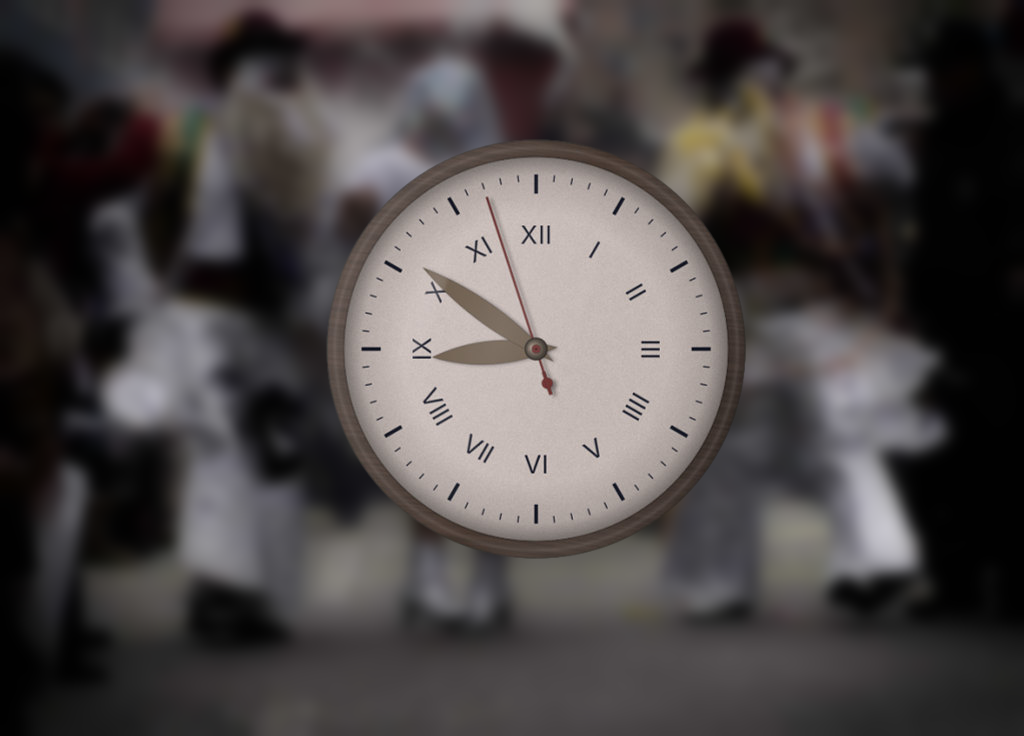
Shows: h=8 m=50 s=57
